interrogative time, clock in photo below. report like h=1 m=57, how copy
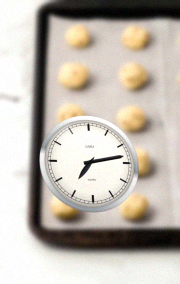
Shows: h=7 m=13
